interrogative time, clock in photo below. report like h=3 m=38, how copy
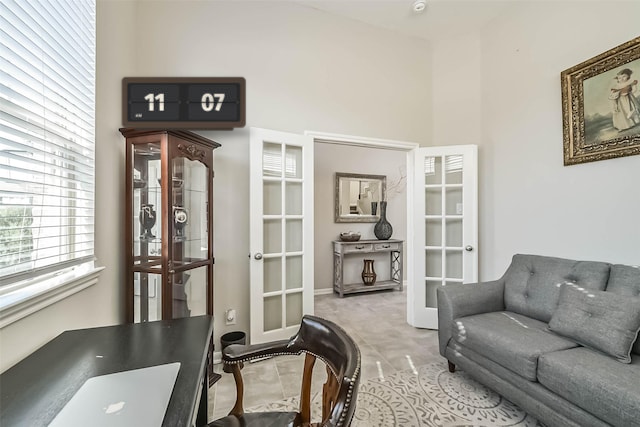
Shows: h=11 m=7
